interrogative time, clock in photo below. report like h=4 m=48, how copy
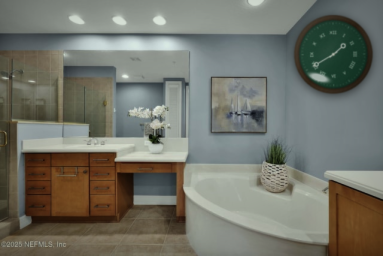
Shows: h=1 m=40
